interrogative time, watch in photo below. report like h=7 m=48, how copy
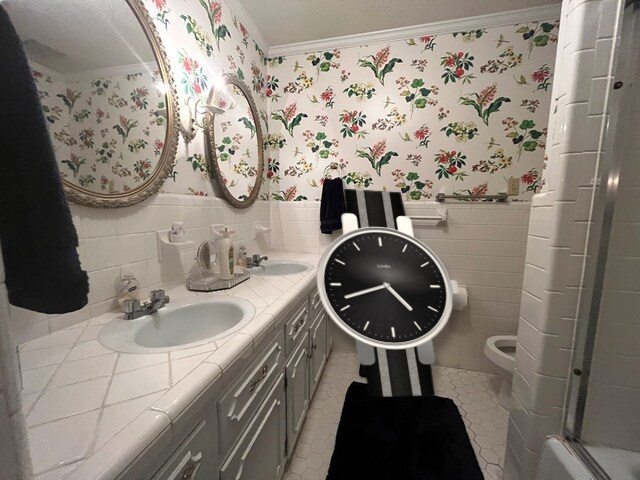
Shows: h=4 m=42
